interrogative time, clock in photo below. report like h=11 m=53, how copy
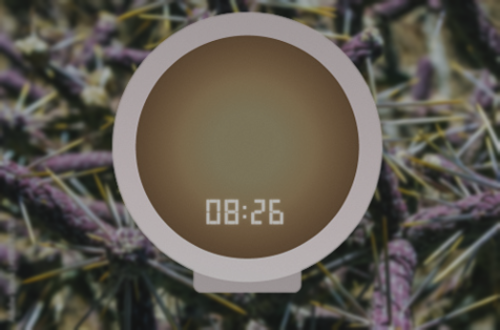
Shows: h=8 m=26
